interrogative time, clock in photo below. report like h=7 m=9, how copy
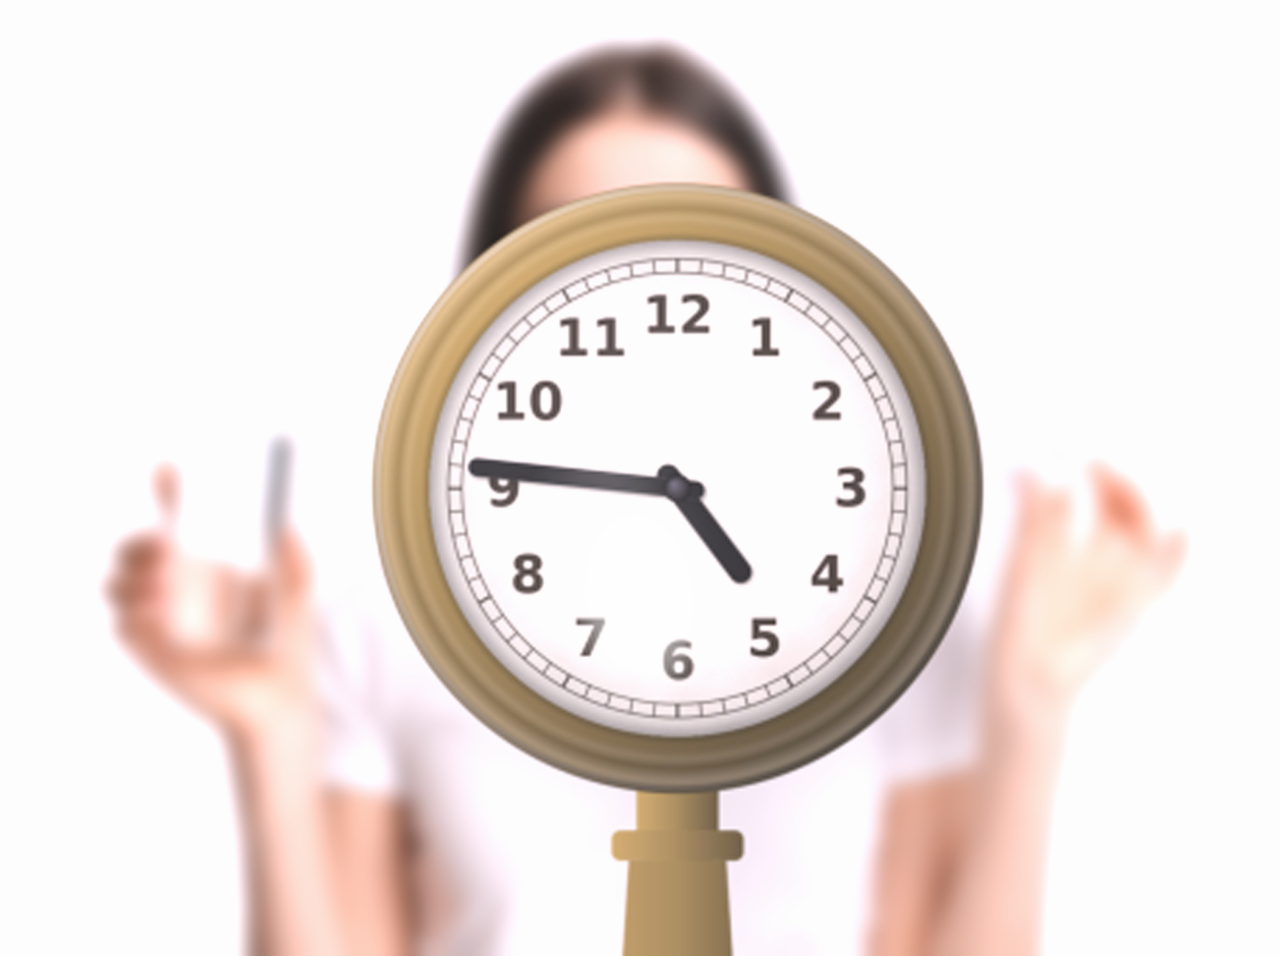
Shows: h=4 m=46
